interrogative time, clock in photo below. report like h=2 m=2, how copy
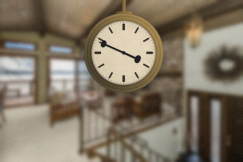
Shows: h=3 m=49
